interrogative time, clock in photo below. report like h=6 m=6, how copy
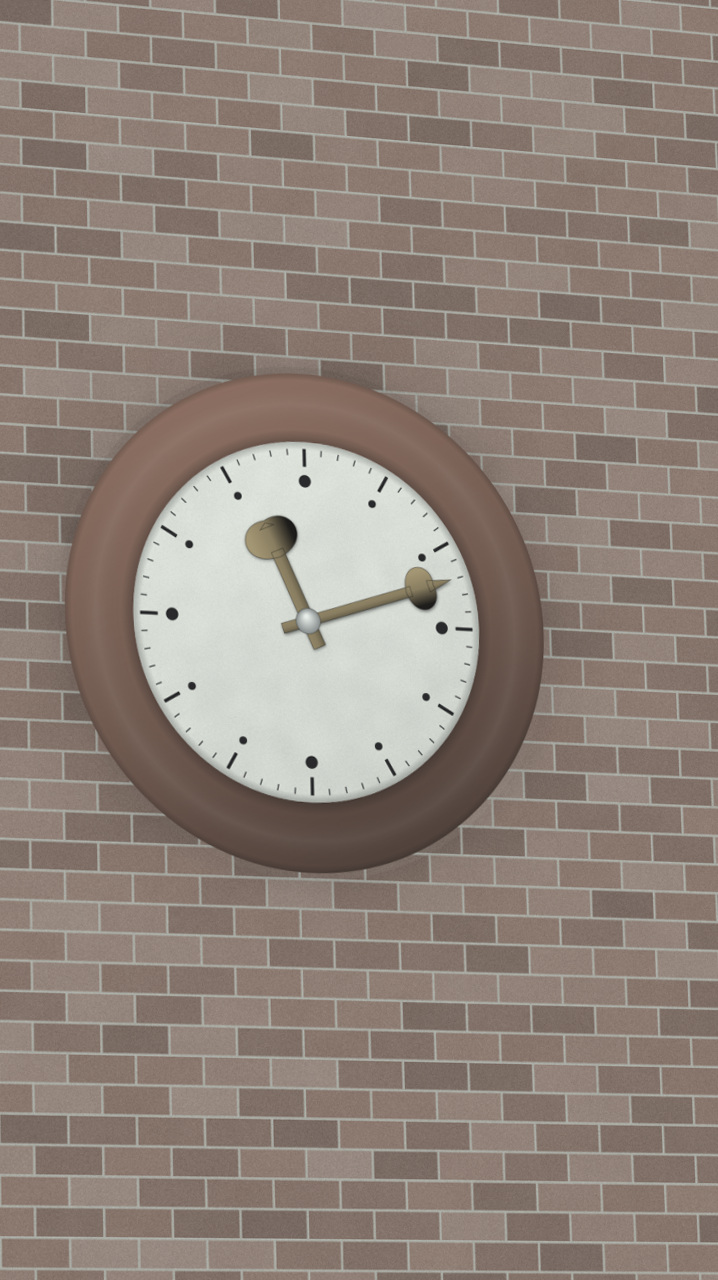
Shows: h=11 m=12
